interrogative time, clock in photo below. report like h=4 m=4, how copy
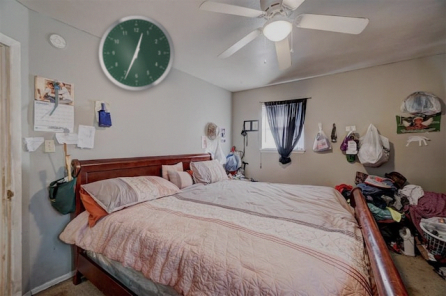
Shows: h=12 m=34
